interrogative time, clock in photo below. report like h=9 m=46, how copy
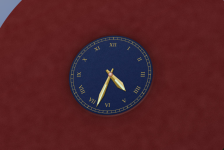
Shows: h=4 m=33
